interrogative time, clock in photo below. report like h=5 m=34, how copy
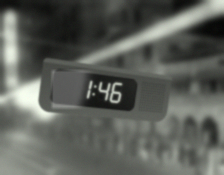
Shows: h=1 m=46
